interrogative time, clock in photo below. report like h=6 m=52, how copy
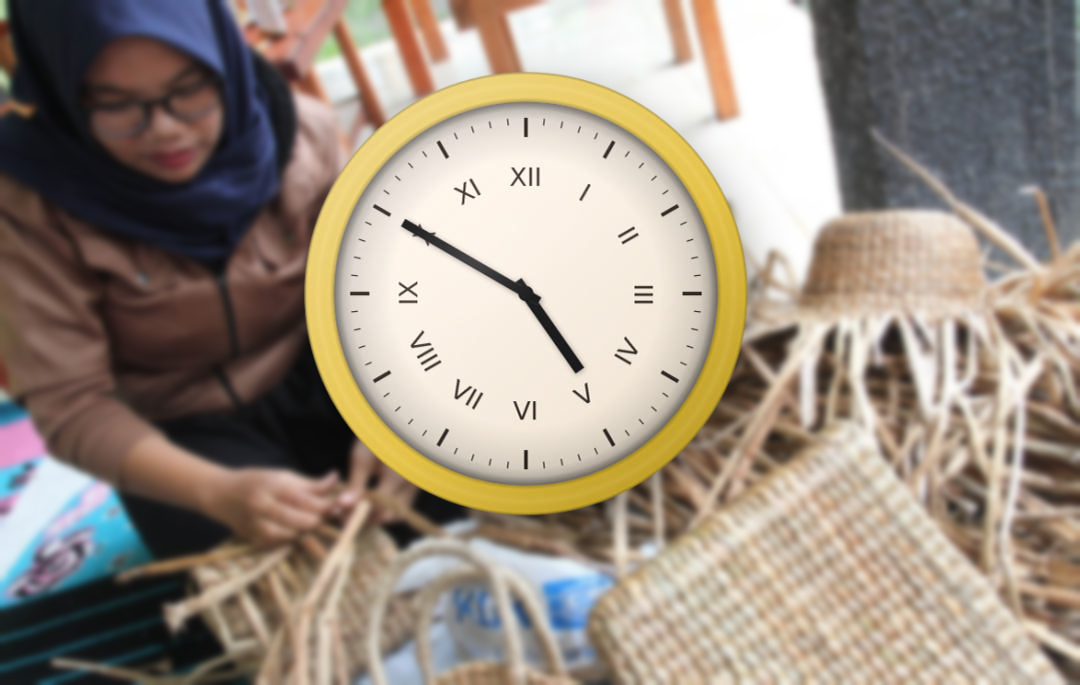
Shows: h=4 m=50
